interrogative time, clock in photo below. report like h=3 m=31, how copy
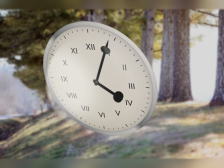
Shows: h=4 m=4
